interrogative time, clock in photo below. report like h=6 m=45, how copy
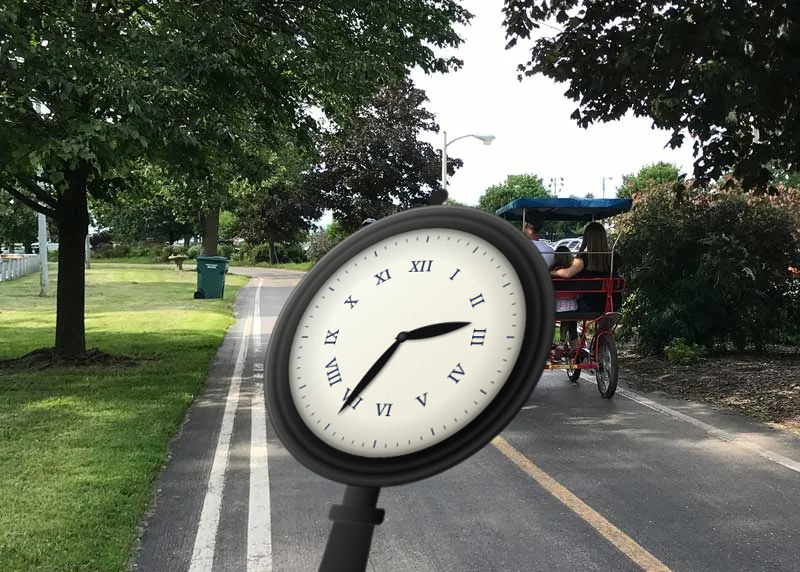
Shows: h=2 m=35
